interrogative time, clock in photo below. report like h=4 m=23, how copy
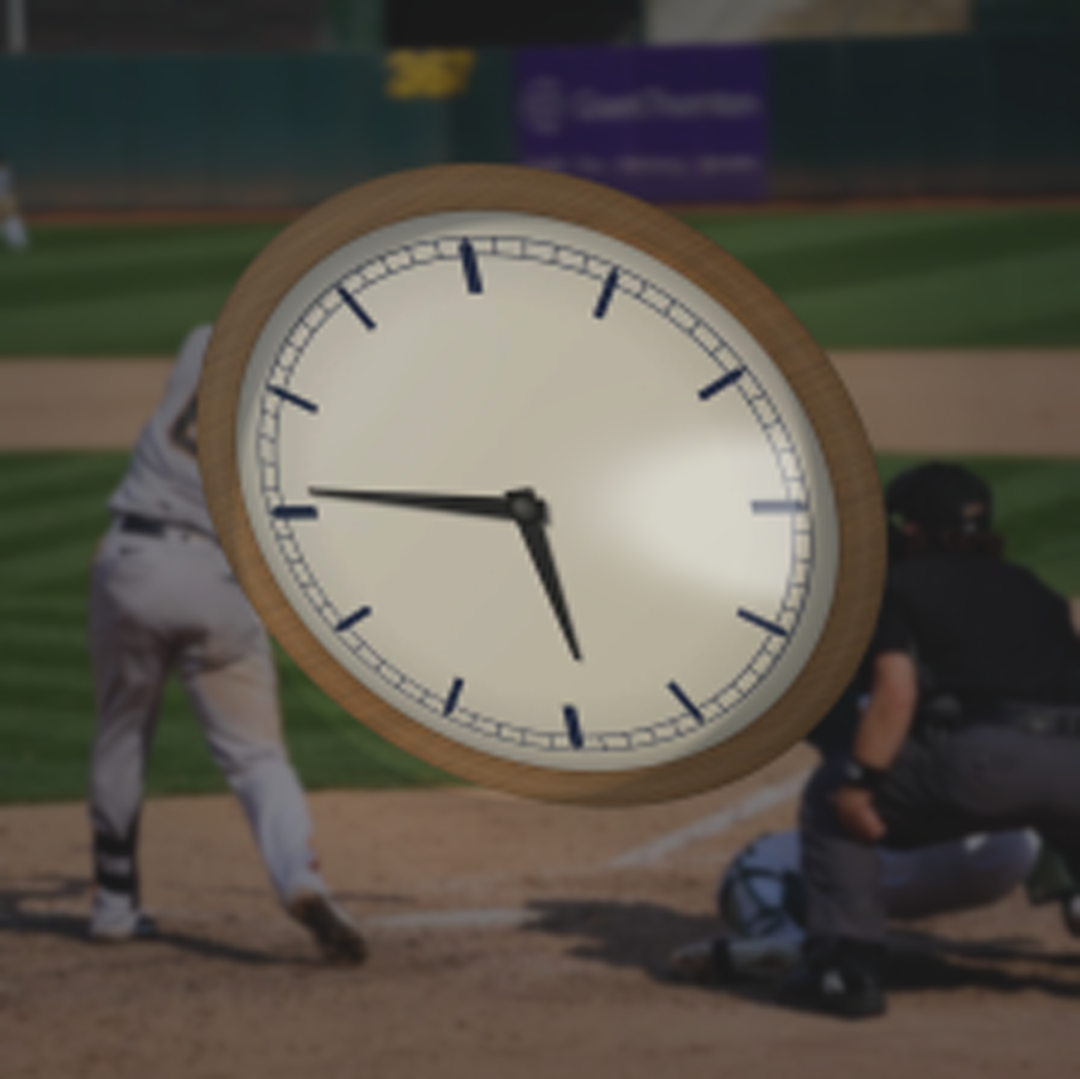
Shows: h=5 m=46
